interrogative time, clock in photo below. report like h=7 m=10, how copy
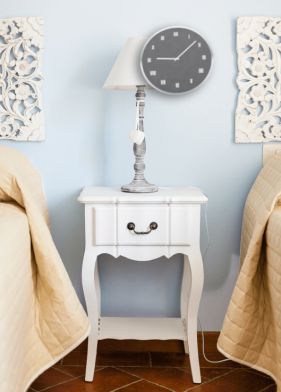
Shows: h=9 m=8
